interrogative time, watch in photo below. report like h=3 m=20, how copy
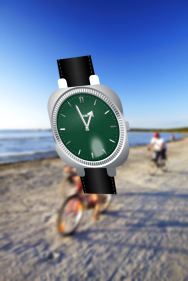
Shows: h=12 m=57
